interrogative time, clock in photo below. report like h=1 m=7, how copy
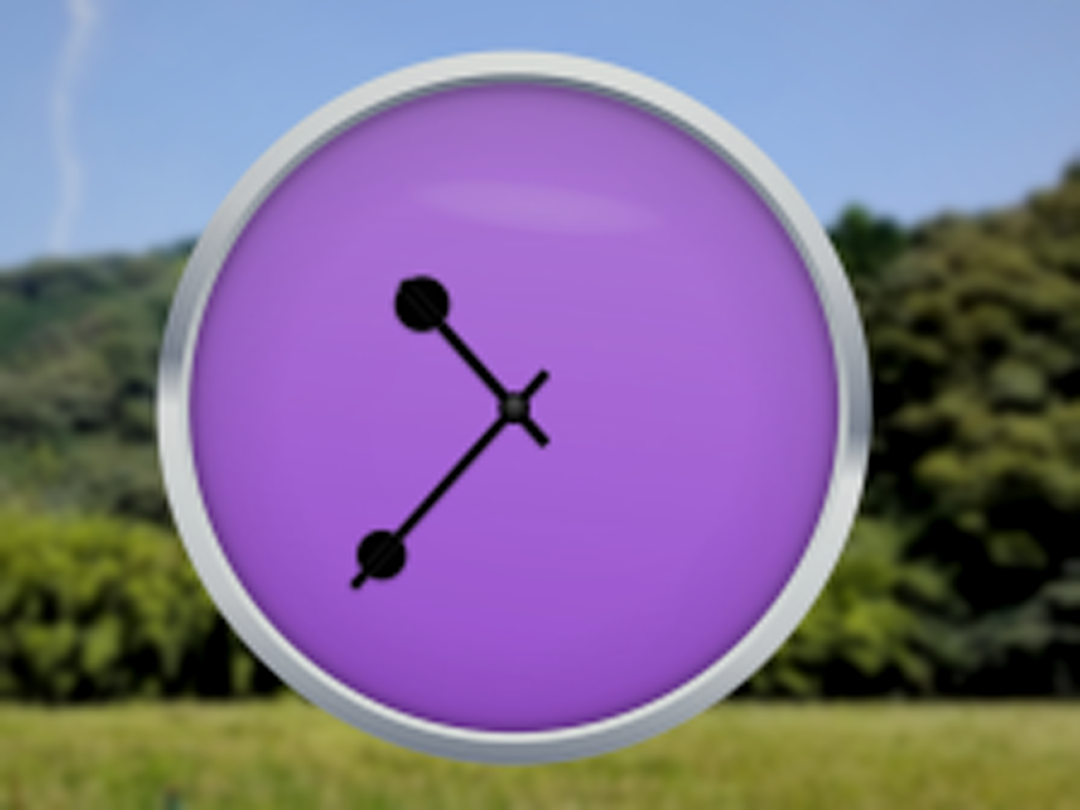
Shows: h=10 m=37
